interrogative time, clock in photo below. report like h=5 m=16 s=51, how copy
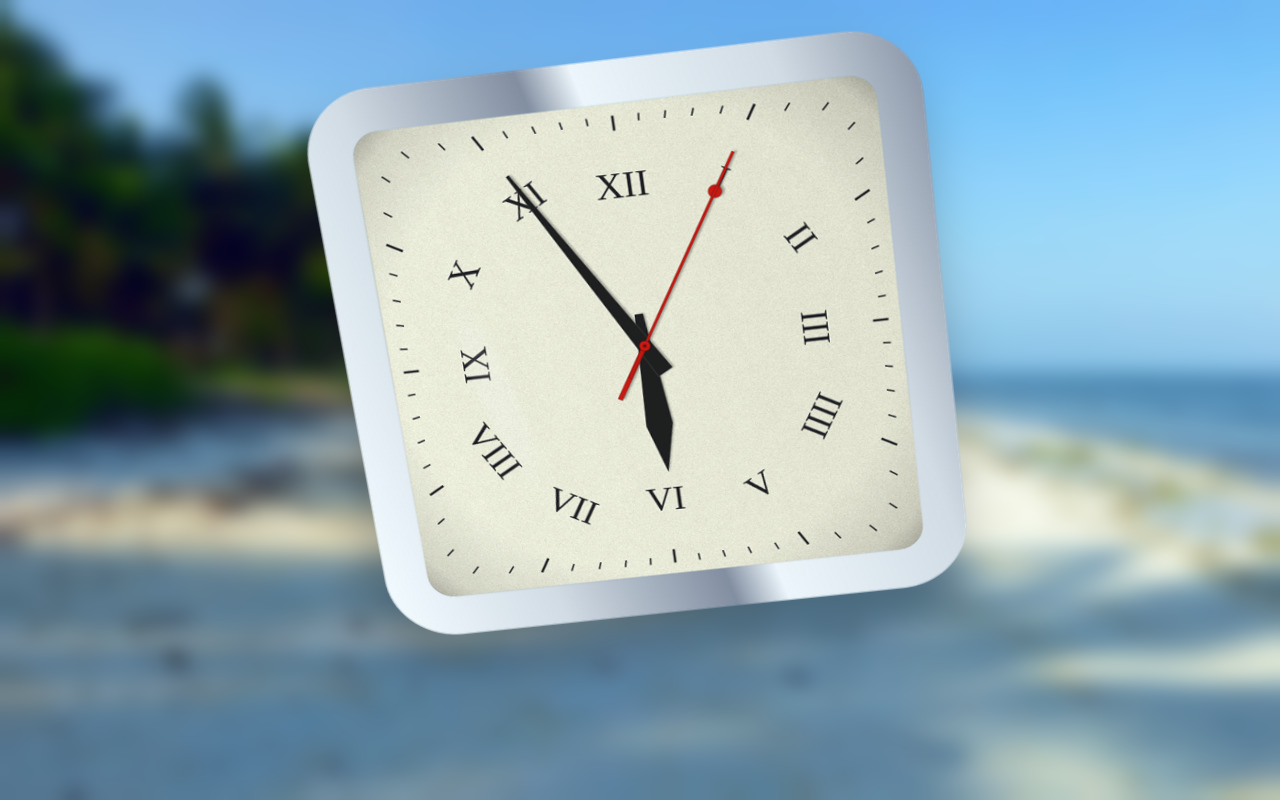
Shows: h=5 m=55 s=5
